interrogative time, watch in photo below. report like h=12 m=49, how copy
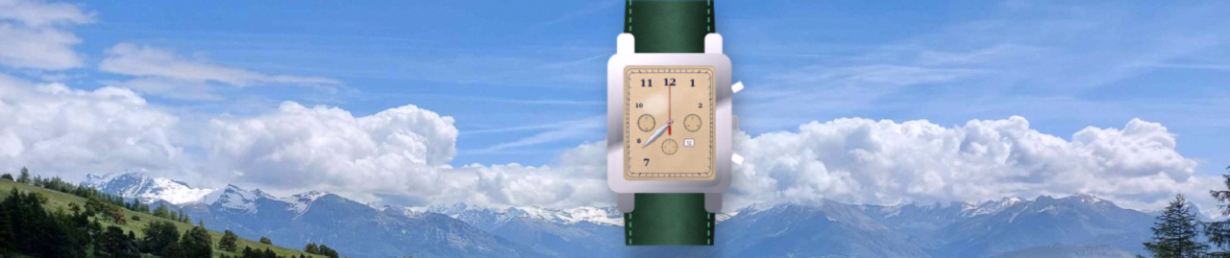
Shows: h=7 m=38
